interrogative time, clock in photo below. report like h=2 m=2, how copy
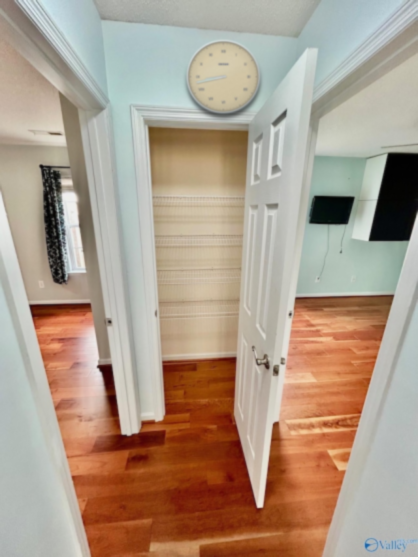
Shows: h=8 m=43
